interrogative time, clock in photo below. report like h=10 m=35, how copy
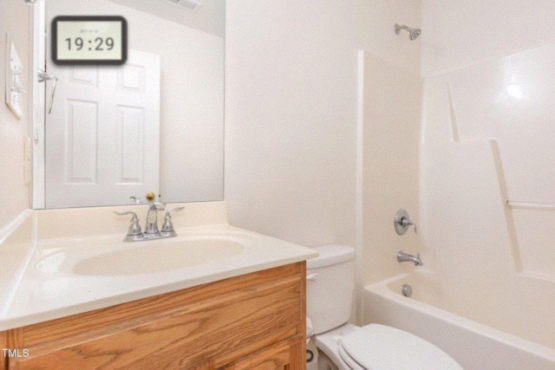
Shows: h=19 m=29
